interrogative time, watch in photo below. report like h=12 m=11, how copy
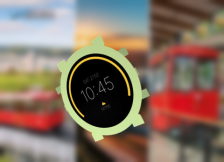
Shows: h=10 m=45
